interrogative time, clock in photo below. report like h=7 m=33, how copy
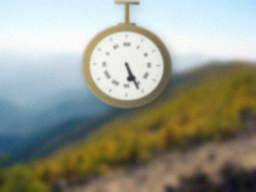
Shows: h=5 m=26
